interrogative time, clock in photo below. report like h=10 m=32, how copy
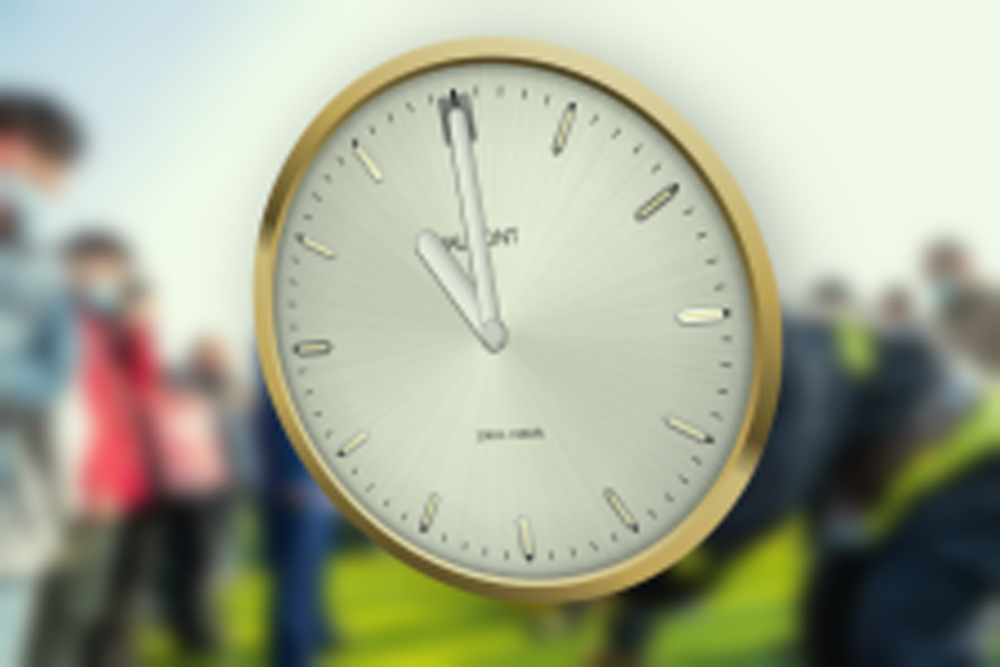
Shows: h=11 m=0
